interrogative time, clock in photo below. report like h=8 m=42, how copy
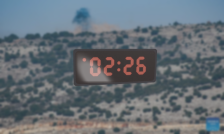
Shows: h=2 m=26
